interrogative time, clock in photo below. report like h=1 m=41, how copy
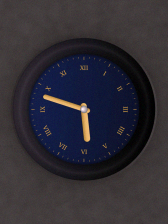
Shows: h=5 m=48
